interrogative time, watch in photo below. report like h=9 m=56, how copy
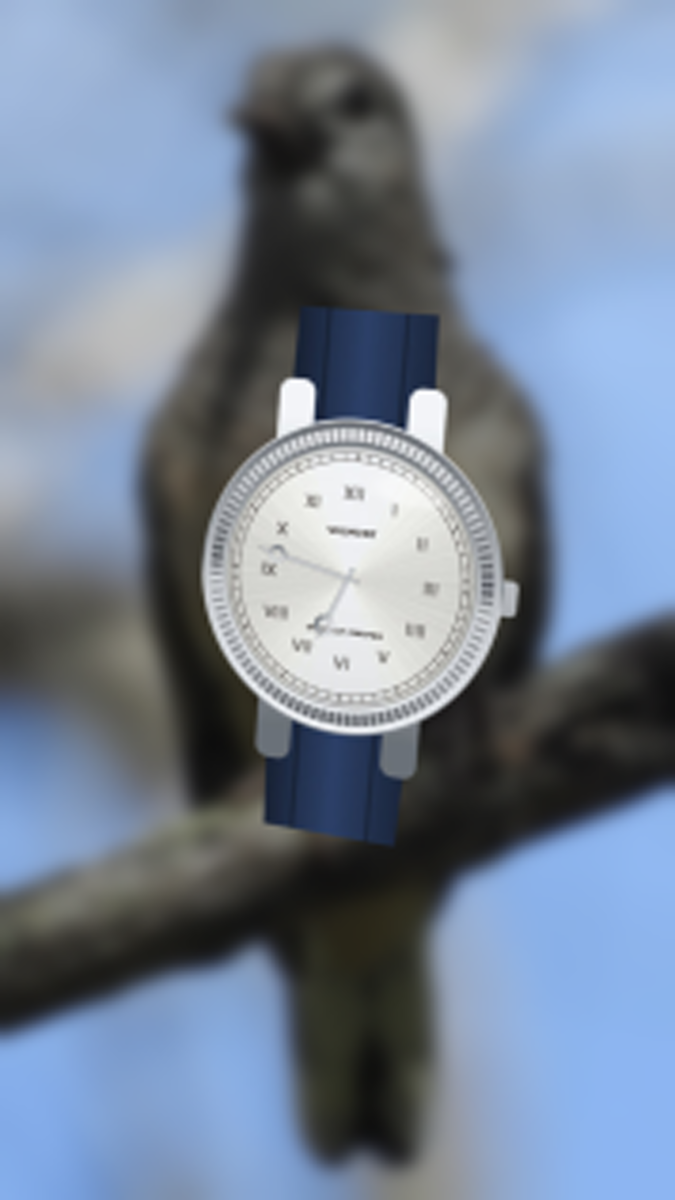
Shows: h=6 m=47
